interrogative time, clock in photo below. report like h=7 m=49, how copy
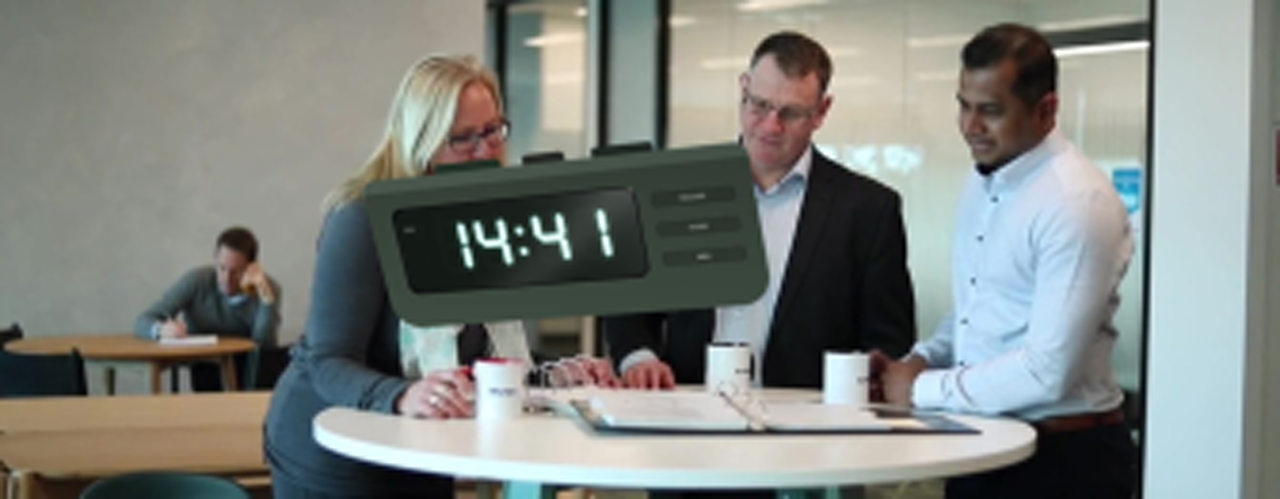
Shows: h=14 m=41
